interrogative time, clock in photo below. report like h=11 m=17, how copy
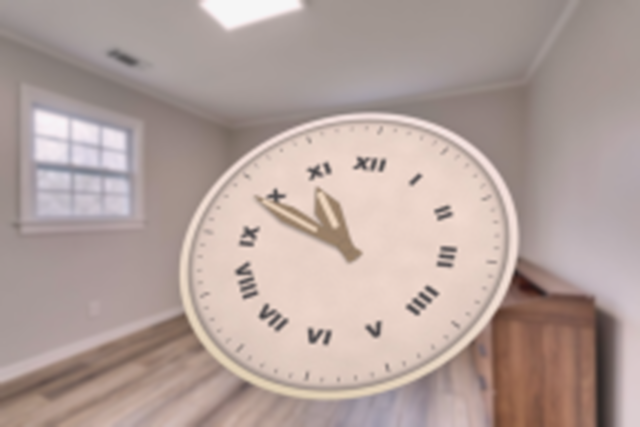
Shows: h=10 m=49
